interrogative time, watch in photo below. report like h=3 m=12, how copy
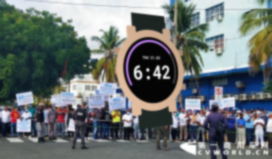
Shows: h=6 m=42
